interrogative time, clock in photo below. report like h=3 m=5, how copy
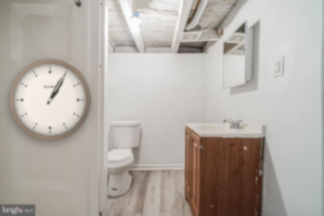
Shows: h=1 m=5
